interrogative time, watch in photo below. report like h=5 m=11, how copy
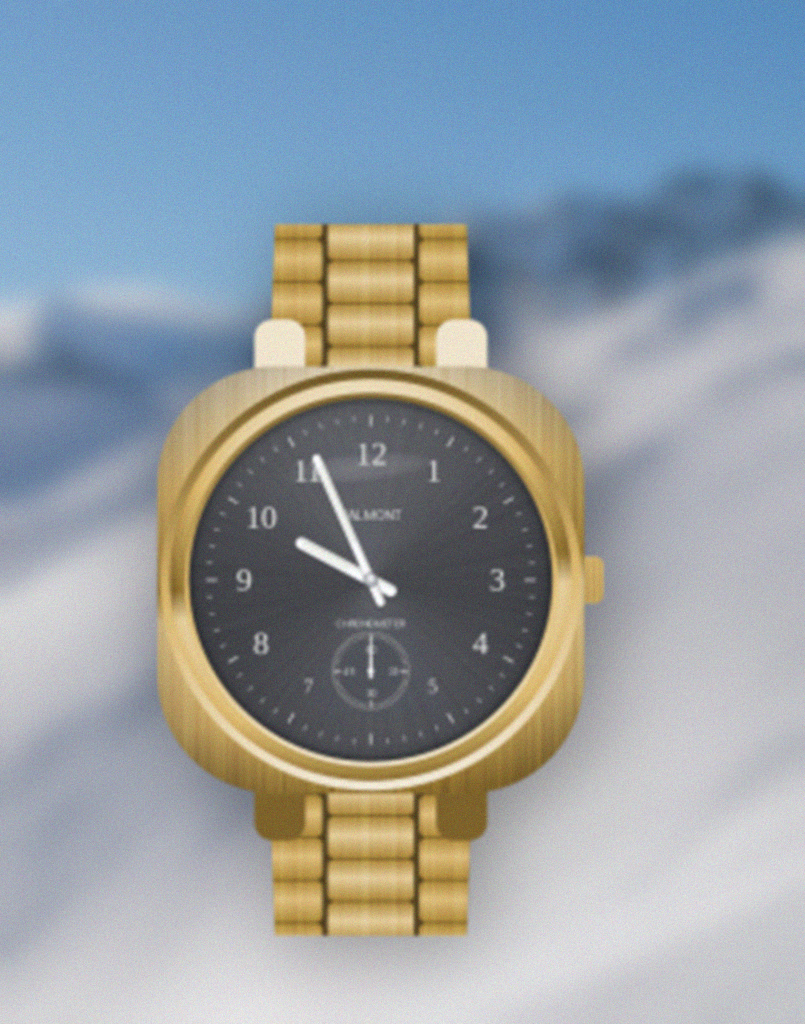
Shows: h=9 m=56
